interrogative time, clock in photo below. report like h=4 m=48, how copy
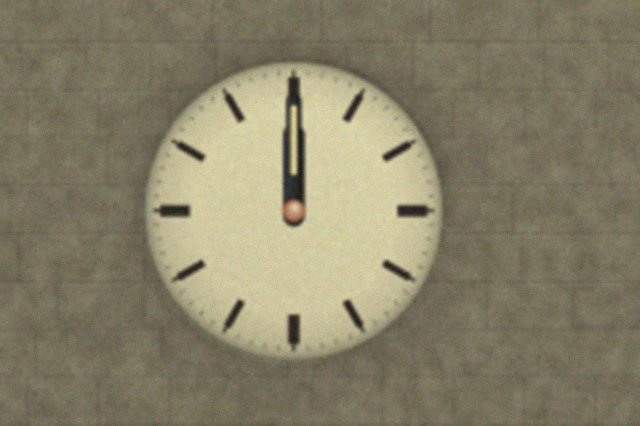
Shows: h=12 m=0
